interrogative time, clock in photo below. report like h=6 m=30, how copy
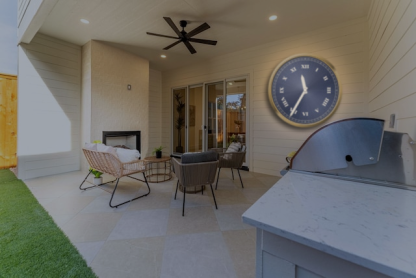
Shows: h=11 m=35
